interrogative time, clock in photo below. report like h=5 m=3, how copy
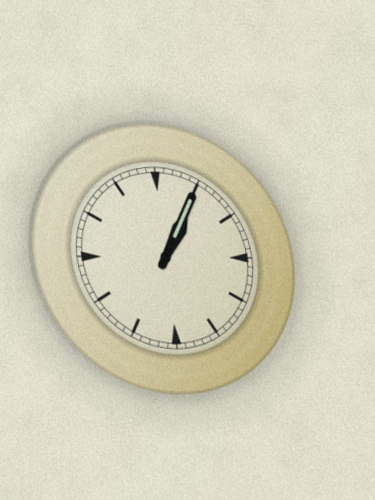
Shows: h=1 m=5
